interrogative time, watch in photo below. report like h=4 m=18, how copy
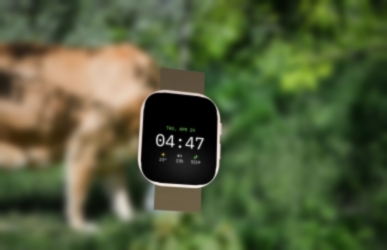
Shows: h=4 m=47
